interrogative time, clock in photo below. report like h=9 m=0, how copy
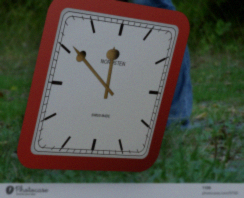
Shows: h=11 m=51
